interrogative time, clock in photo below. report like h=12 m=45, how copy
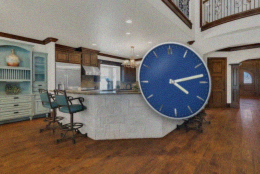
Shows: h=4 m=13
